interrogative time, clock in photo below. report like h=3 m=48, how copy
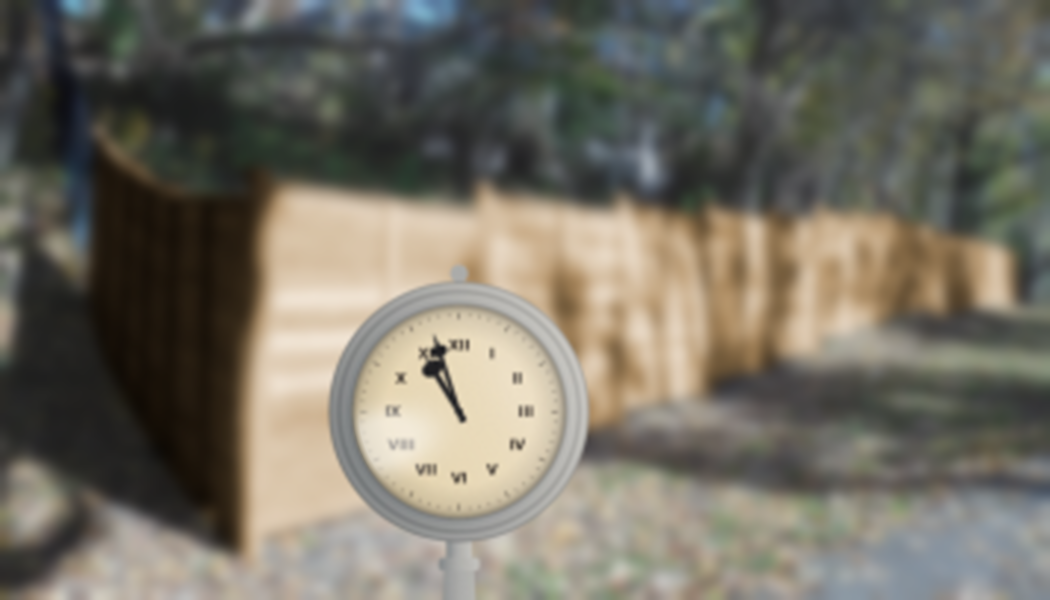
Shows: h=10 m=57
